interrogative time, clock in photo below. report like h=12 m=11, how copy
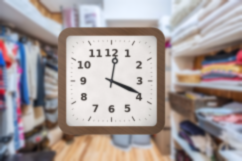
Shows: h=12 m=19
